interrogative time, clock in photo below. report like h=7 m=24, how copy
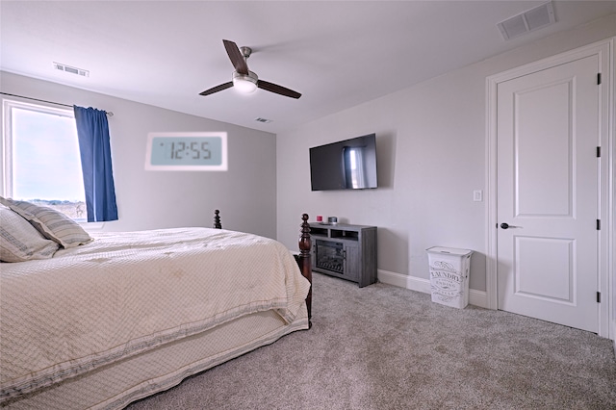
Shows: h=12 m=55
